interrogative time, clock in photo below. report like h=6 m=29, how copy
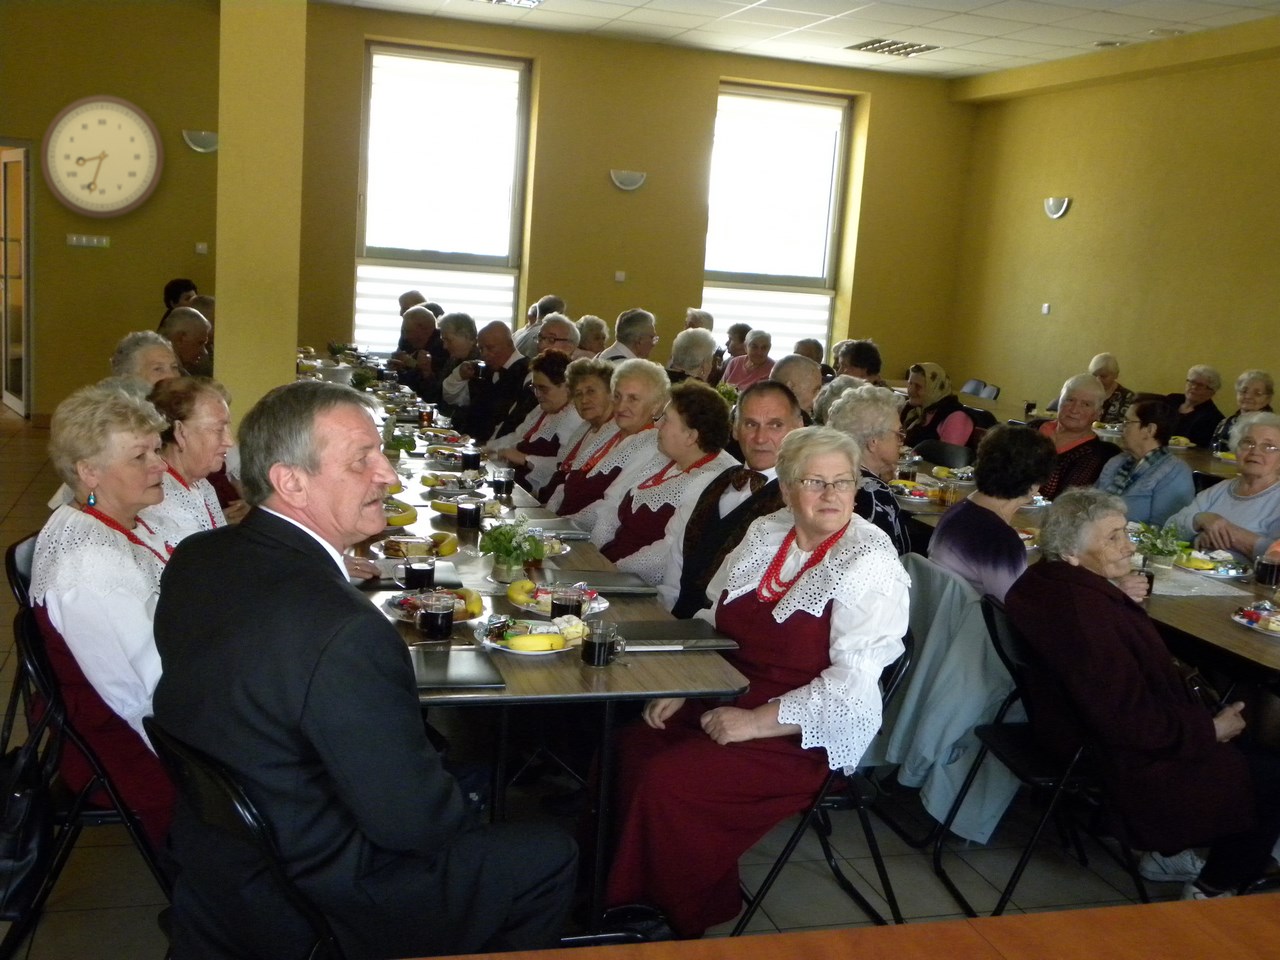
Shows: h=8 m=33
